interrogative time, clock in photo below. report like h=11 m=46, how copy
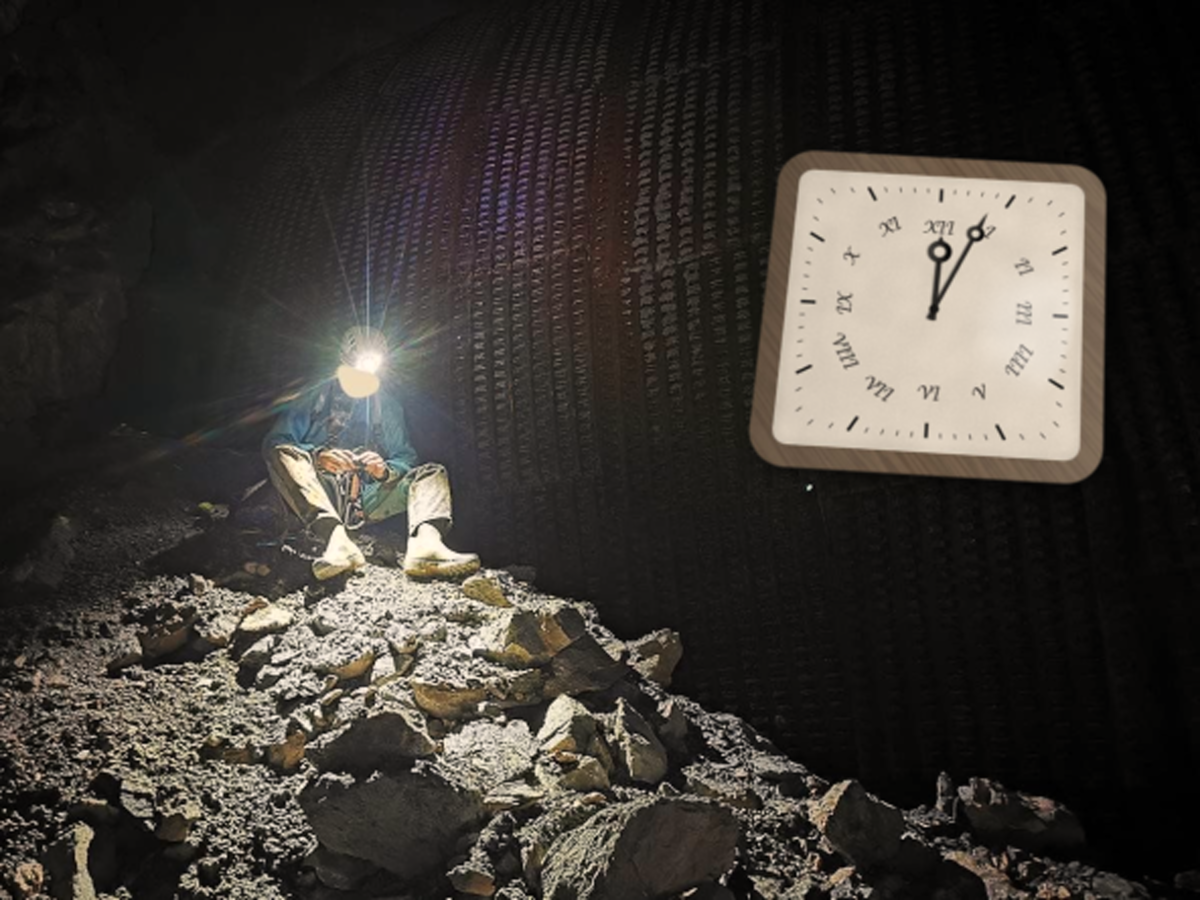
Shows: h=12 m=4
